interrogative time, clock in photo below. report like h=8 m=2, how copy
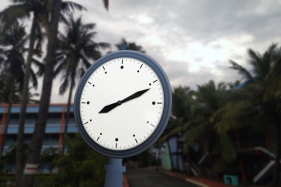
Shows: h=8 m=11
